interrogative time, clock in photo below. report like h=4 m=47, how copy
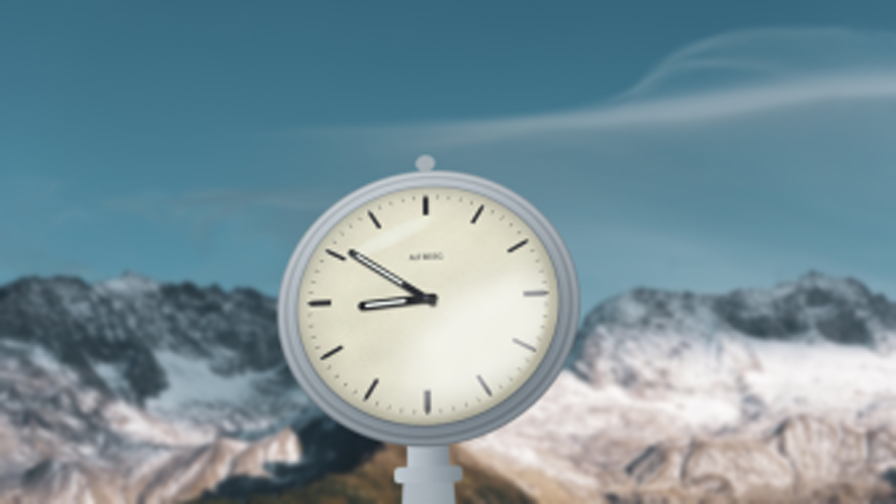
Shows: h=8 m=51
